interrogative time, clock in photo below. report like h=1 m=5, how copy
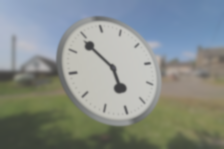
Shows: h=5 m=54
